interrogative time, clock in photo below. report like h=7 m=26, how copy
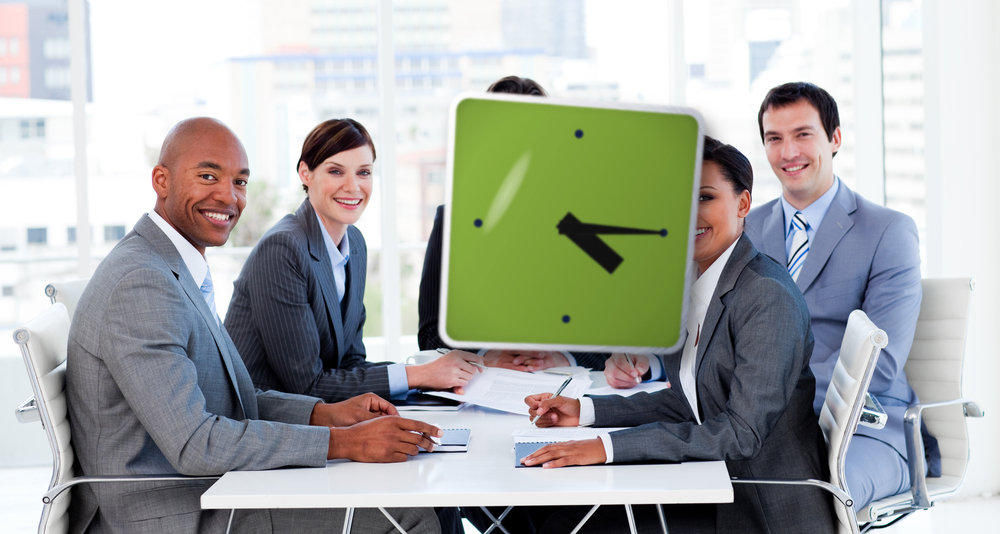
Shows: h=4 m=15
